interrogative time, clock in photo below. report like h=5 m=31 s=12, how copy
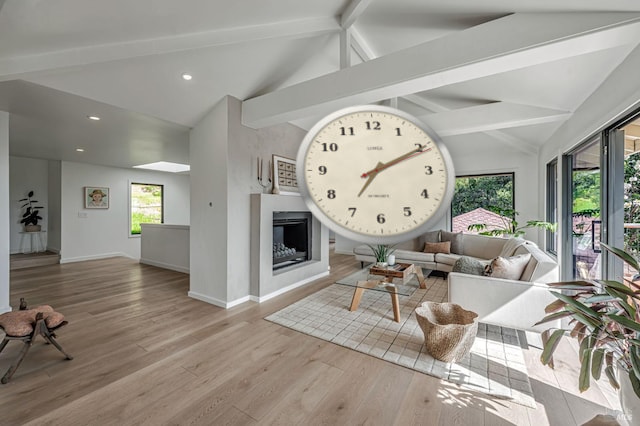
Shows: h=7 m=10 s=11
